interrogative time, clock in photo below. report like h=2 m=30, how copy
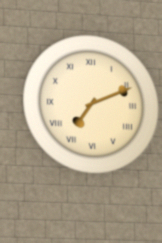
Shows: h=7 m=11
